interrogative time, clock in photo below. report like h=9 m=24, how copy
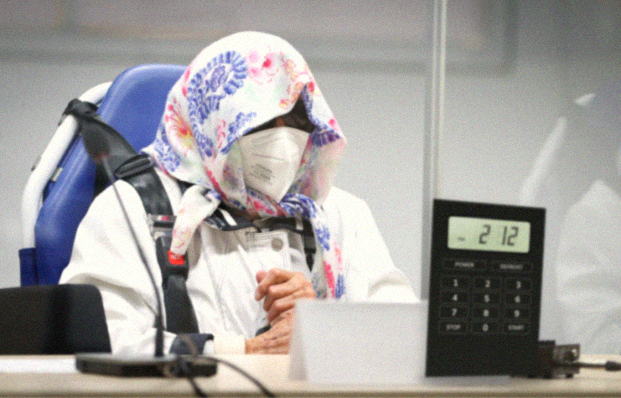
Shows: h=2 m=12
